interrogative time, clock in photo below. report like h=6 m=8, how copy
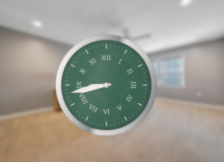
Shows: h=8 m=43
